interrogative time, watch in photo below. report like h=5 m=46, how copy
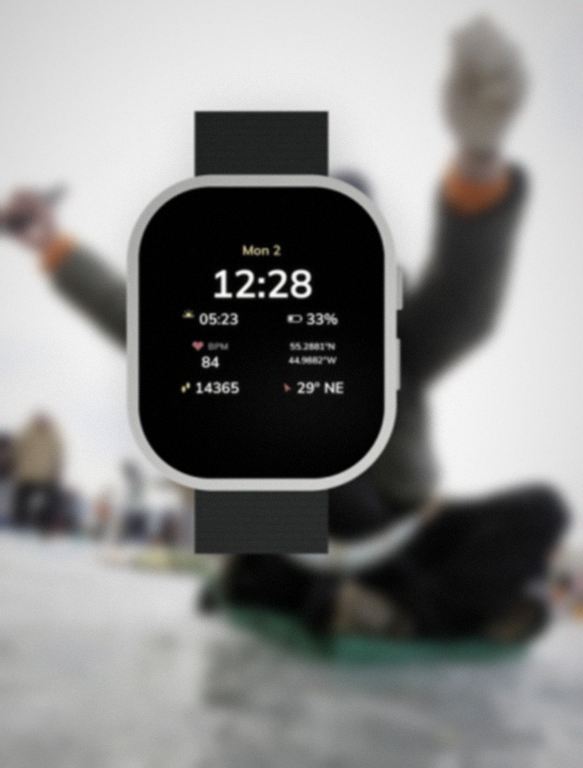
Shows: h=12 m=28
